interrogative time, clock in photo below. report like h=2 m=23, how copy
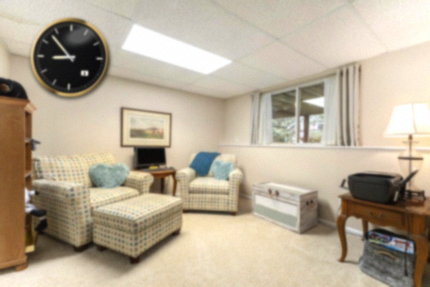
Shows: h=8 m=53
